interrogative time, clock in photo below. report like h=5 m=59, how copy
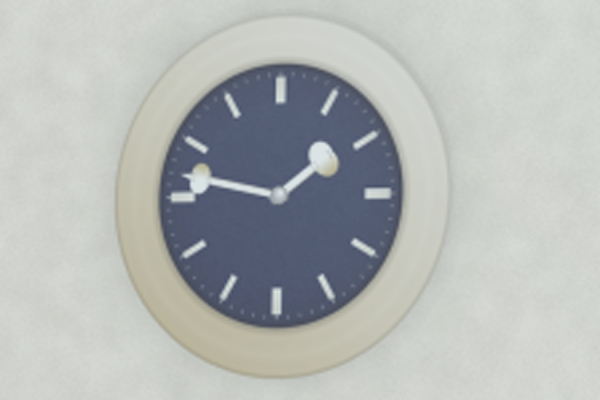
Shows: h=1 m=47
